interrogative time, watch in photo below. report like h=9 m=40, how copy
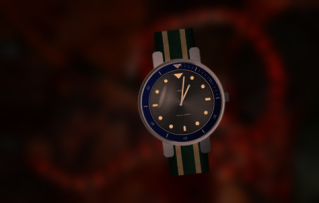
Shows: h=1 m=2
